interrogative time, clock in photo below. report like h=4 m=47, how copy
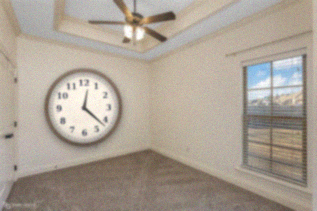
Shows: h=12 m=22
